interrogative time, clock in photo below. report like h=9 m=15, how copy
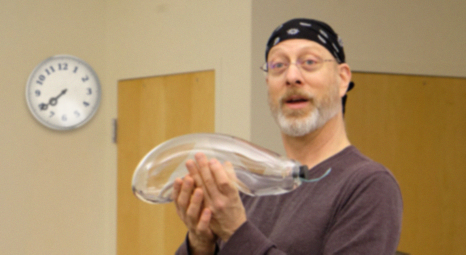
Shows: h=7 m=39
